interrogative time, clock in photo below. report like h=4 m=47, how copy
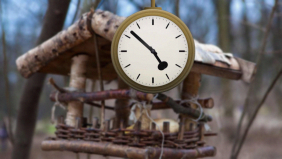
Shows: h=4 m=52
